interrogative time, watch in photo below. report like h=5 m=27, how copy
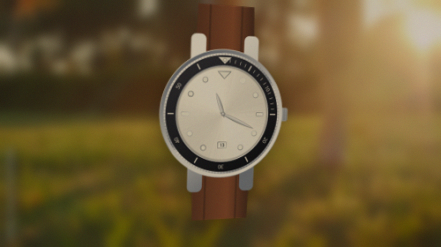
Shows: h=11 m=19
